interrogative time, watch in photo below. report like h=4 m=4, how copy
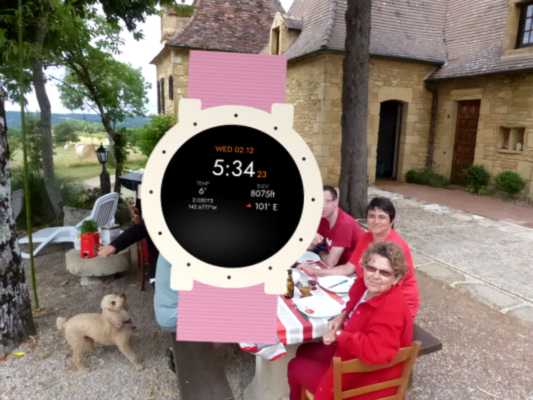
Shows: h=5 m=34
